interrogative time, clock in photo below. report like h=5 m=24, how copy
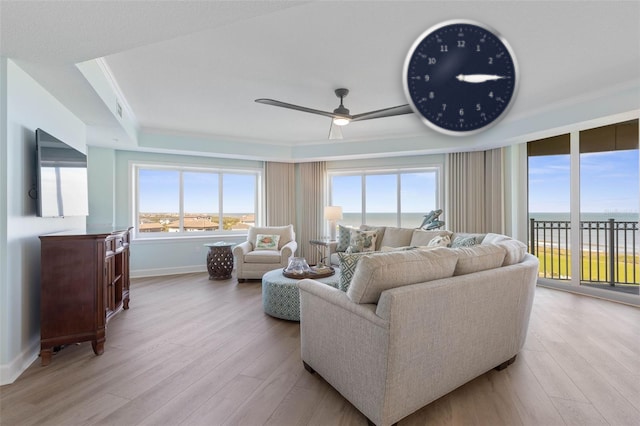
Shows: h=3 m=15
